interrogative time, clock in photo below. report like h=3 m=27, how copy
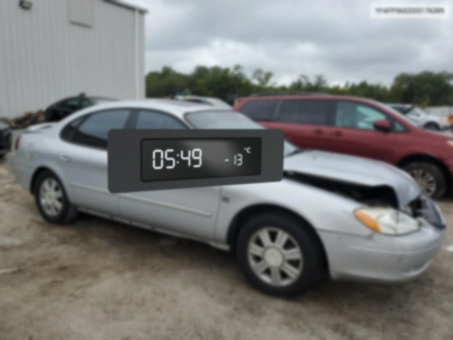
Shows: h=5 m=49
